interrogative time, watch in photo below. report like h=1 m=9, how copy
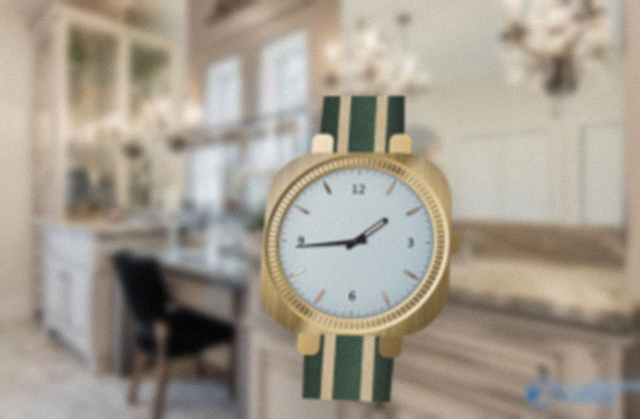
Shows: h=1 m=44
